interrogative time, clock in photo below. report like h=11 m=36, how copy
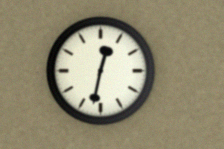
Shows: h=12 m=32
